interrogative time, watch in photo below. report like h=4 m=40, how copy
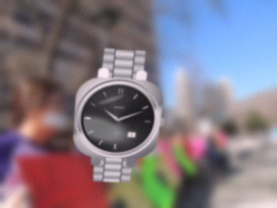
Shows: h=10 m=11
